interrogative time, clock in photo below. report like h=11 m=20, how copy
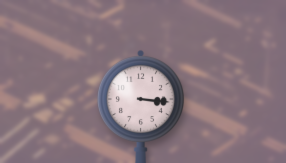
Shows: h=3 m=16
